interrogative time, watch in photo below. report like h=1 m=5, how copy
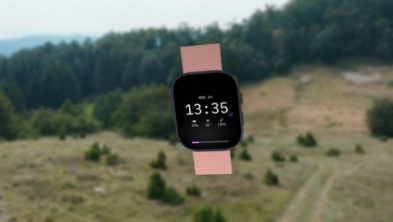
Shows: h=13 m=35
